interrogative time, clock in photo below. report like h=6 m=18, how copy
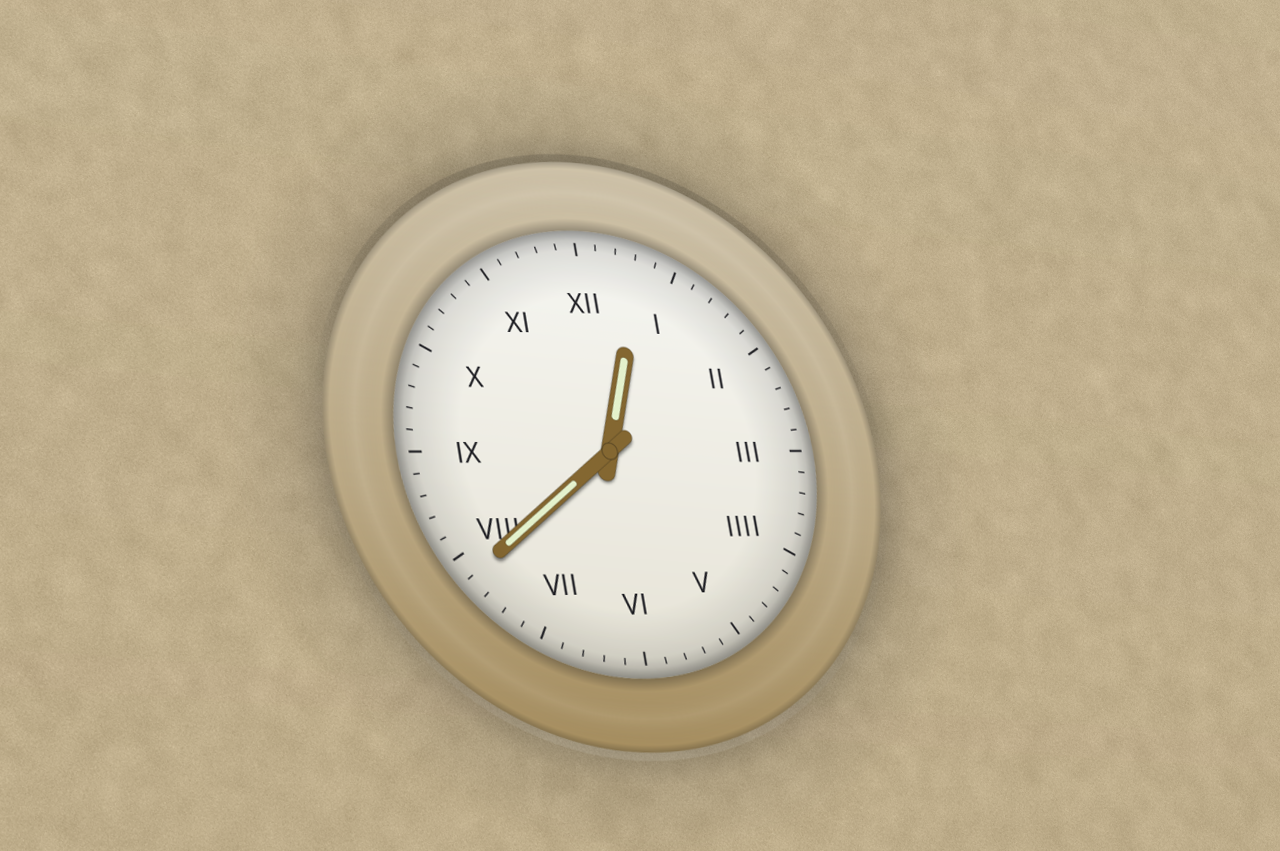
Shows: h=12 m=39
